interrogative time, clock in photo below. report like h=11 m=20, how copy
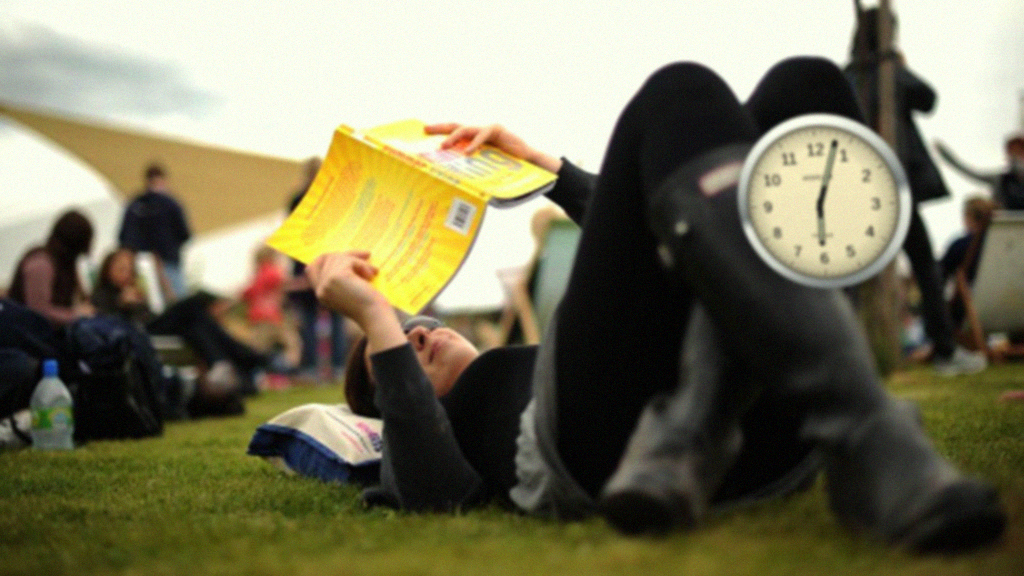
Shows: h=6 m=3
